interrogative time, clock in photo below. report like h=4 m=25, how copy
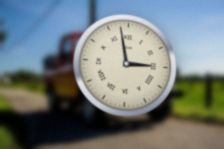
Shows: h=2 m=58
